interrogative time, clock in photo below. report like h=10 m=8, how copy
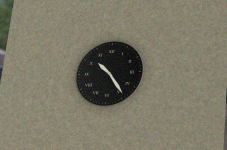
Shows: h=10 m=24
